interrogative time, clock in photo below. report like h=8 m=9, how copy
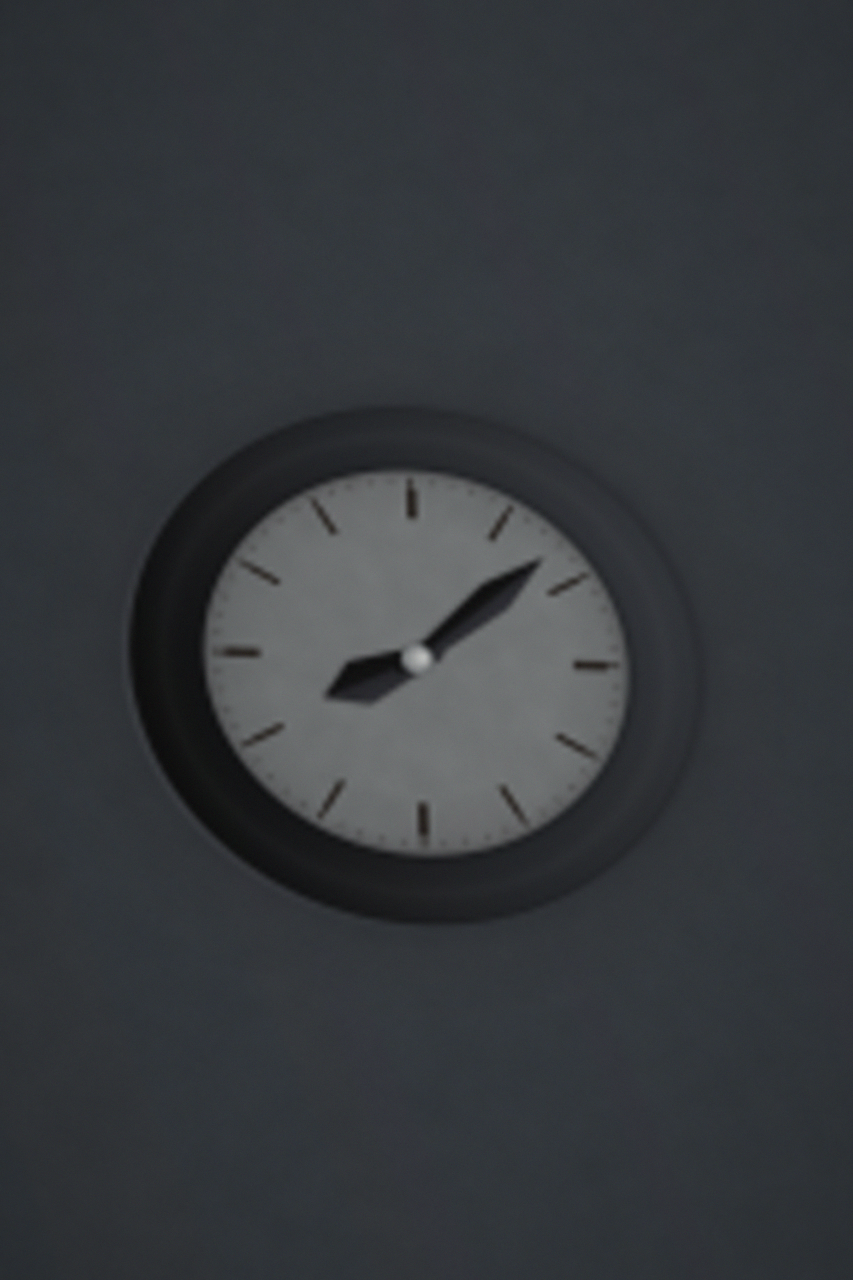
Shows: h=8 m=8
